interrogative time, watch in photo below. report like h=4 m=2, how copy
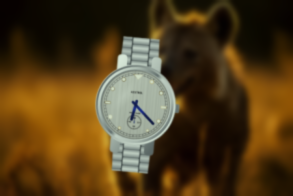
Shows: h=6 m=22
